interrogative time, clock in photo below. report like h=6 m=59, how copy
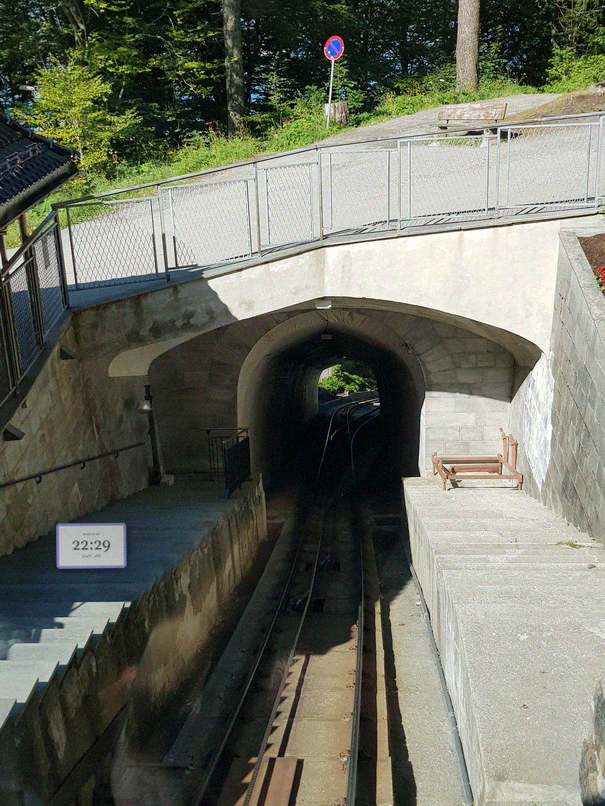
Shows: h=22 m=29
